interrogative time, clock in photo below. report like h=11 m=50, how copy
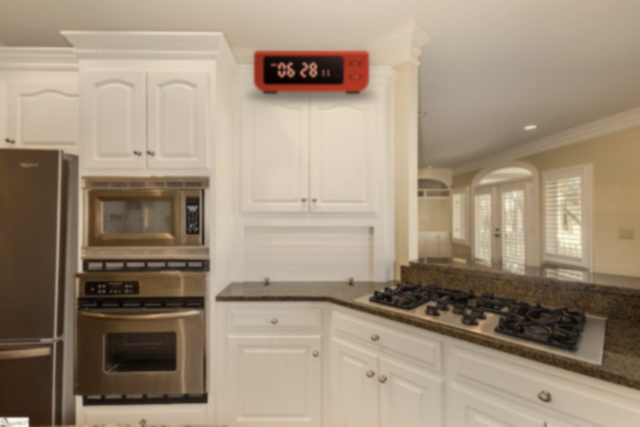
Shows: h=6 m=28
